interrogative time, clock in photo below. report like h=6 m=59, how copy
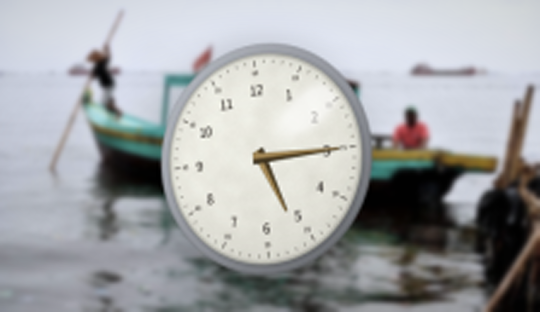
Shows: h=5 m=15
